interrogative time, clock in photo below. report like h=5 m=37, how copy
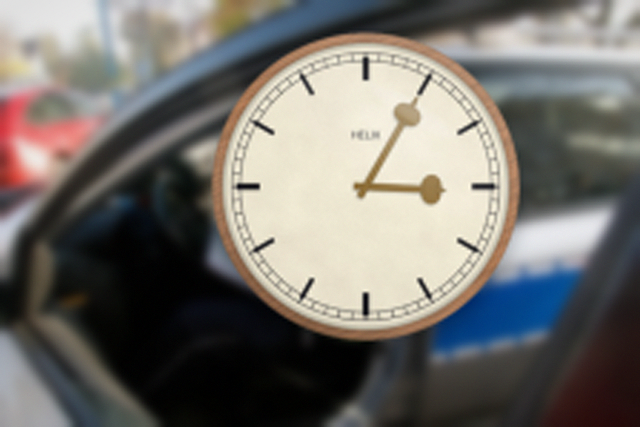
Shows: h=3 m=5
